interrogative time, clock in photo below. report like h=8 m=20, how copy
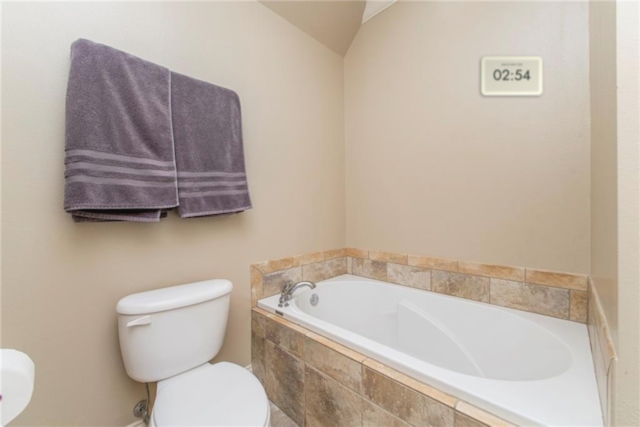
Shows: h=2 m=54
